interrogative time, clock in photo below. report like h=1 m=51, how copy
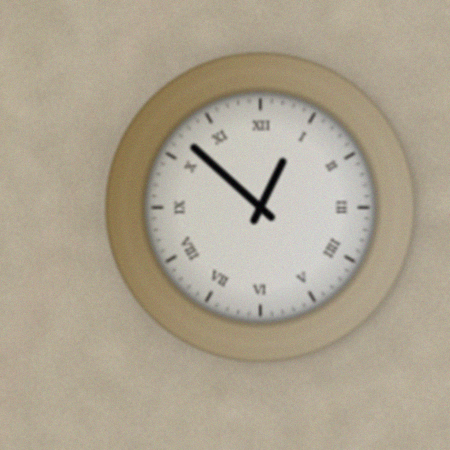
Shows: h=12 m=52
